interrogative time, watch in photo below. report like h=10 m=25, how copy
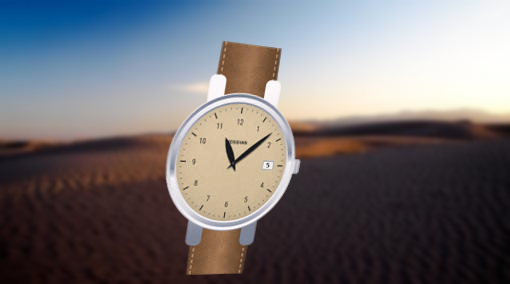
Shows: h=11 m=8
